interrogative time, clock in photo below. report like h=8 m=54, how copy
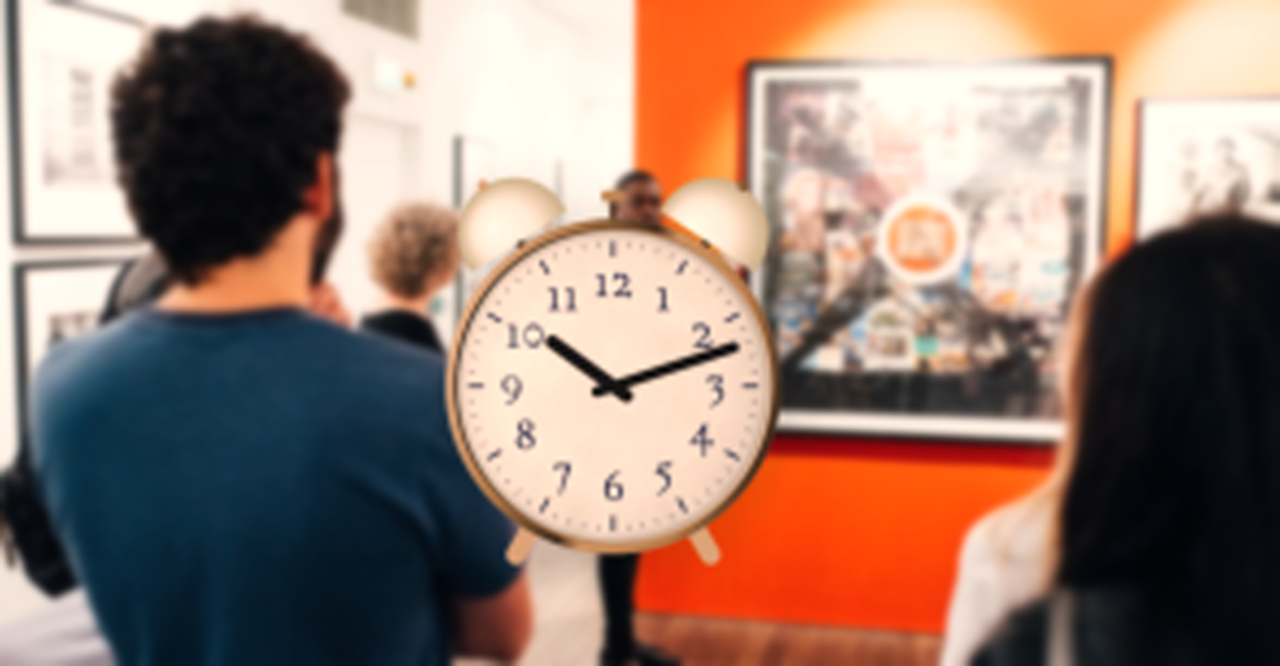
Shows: h=10 m=12
